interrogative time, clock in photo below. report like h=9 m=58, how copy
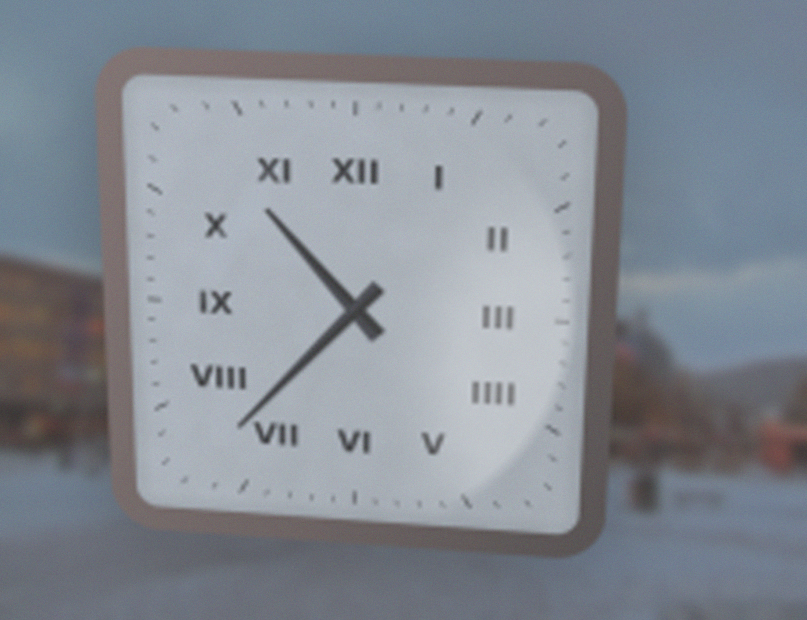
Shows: h=10 m=37
